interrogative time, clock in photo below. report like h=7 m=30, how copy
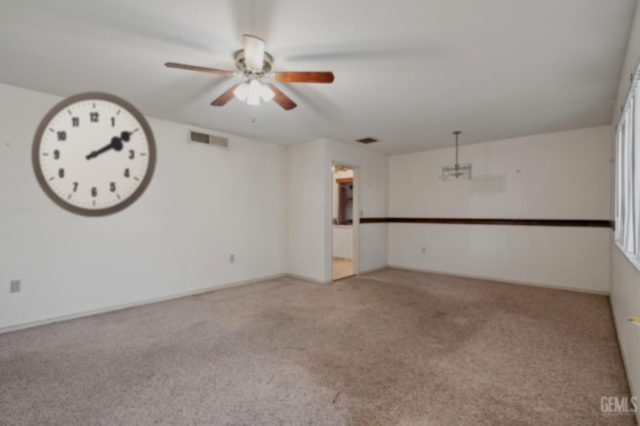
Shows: h=2 m=10
